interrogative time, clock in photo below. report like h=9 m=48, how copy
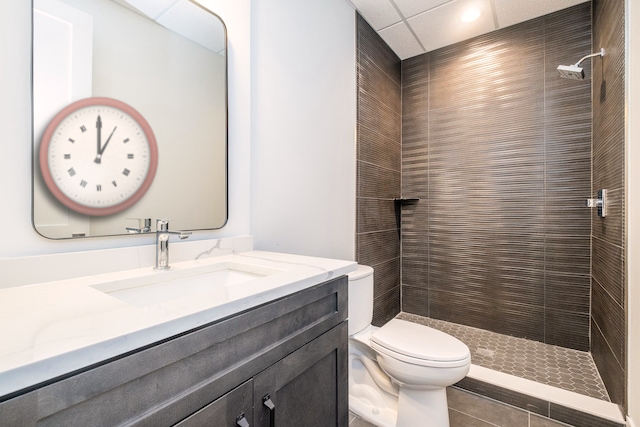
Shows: h=1 m=0
